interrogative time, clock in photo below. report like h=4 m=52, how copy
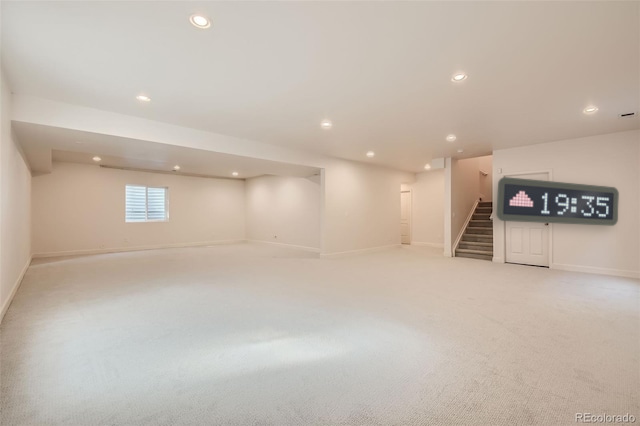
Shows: h=19 m=35
